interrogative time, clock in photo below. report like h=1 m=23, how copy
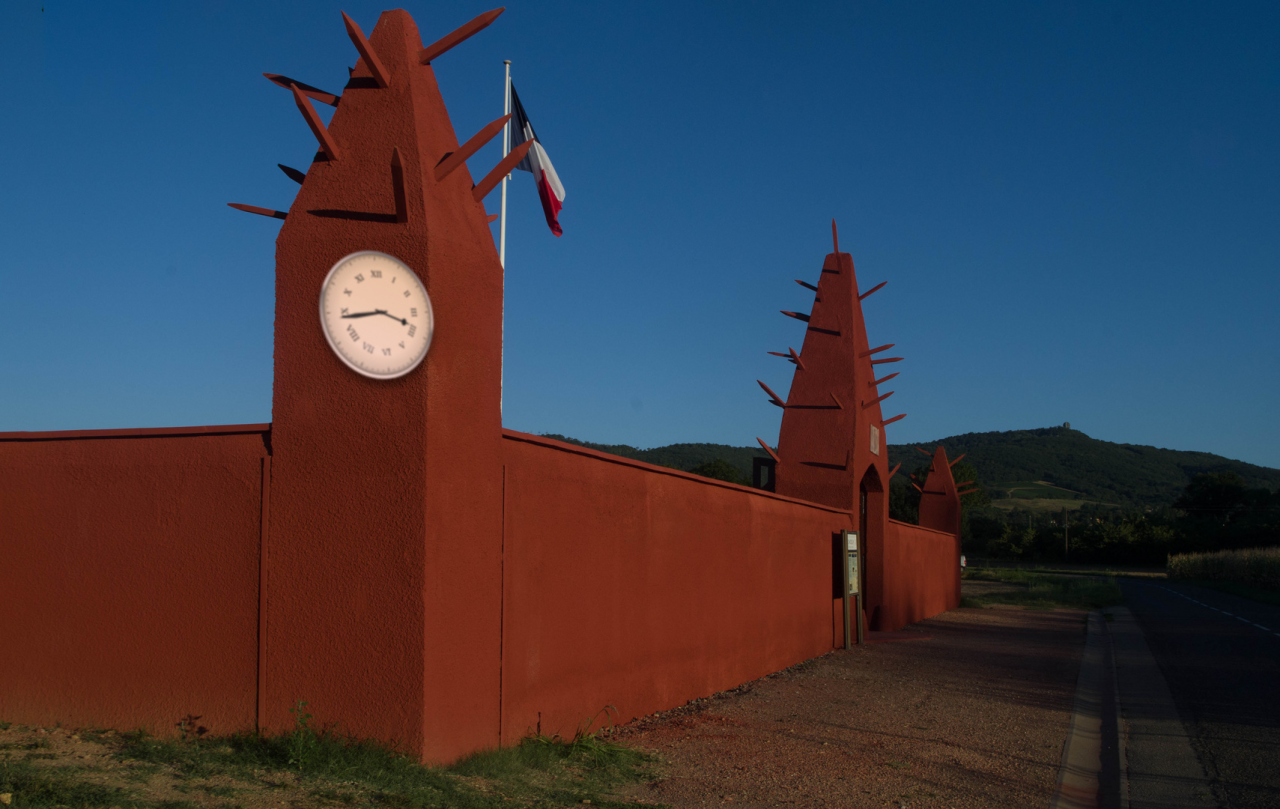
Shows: h=3 m=44
